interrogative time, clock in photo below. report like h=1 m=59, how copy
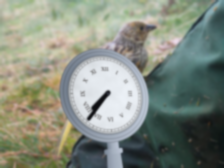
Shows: h=7 m=37
